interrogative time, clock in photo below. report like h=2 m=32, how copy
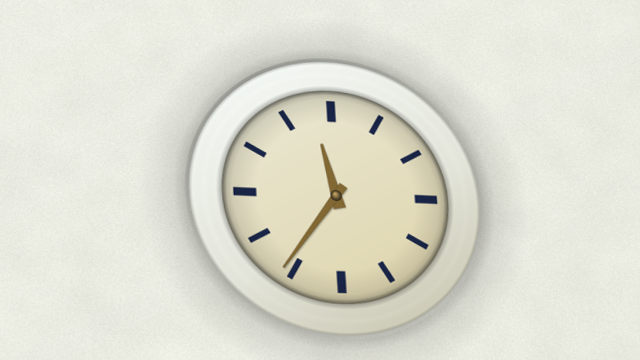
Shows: h=11 m=36
